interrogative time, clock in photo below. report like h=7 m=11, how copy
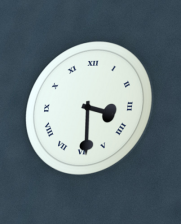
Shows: h=3 m=29
